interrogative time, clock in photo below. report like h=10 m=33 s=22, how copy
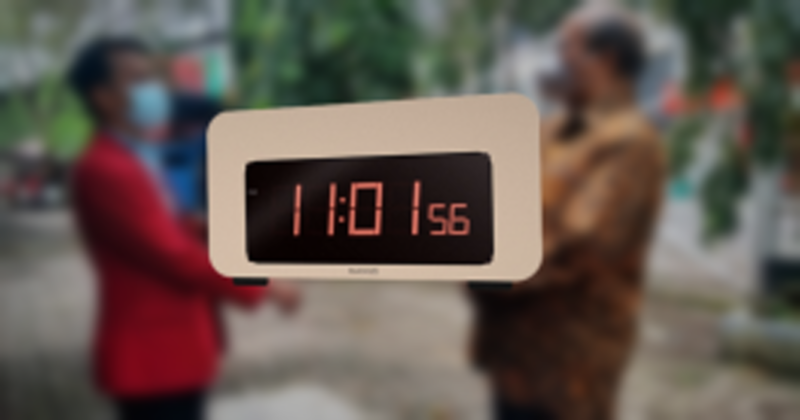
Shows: h=11 m=1 s=56
